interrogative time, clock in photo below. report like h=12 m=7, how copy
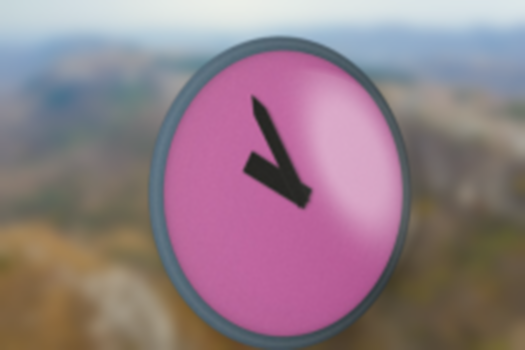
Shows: h=9 m=55
